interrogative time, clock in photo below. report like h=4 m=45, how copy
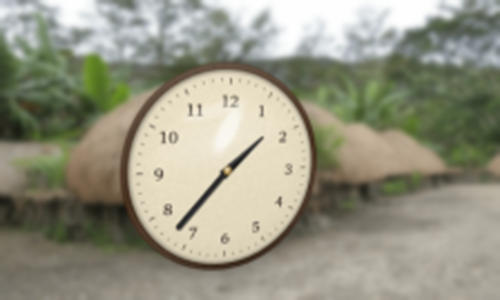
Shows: h=1 m=37
